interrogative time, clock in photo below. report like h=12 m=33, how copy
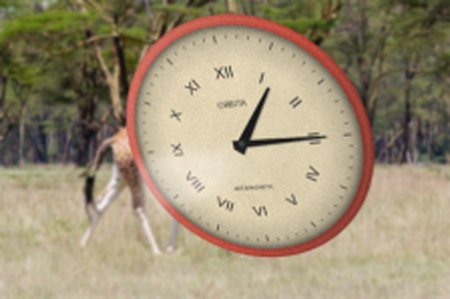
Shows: h=1 m=15
